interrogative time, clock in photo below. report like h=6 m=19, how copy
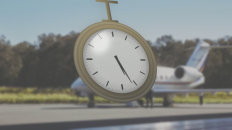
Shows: h=5 m=26
